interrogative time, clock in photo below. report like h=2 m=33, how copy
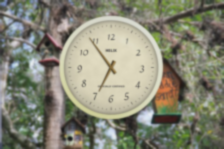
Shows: h=6 m=54
